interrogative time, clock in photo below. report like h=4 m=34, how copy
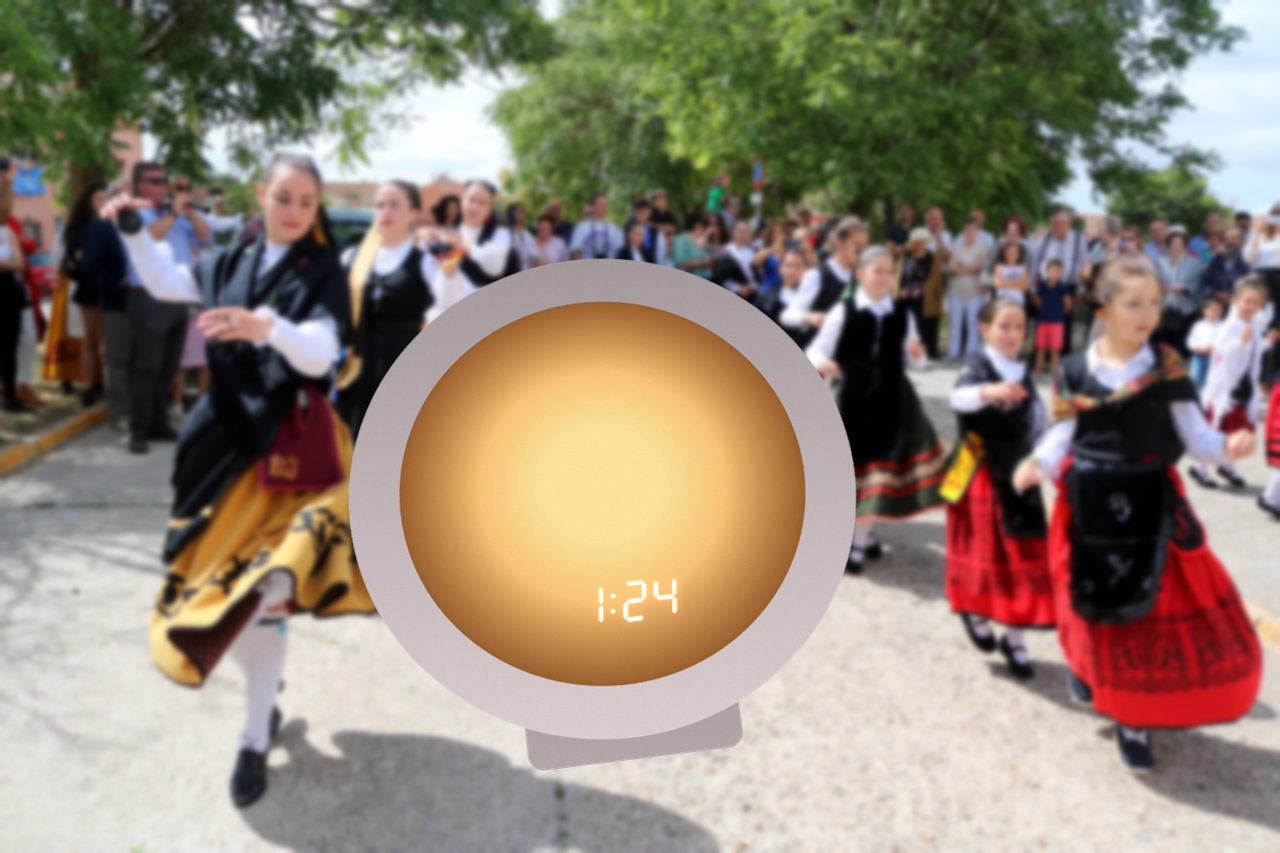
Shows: h=1 m=24
